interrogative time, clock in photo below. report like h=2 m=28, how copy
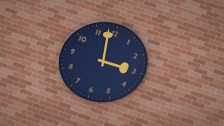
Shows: h=2 m=58
